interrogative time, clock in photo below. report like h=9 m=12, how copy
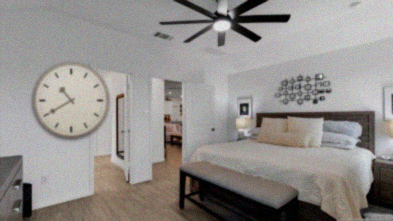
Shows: h=10 m=40
